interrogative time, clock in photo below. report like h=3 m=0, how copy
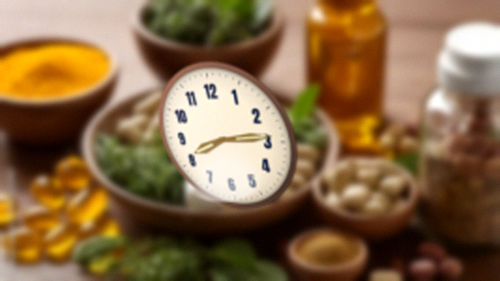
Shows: h=8 m=14
